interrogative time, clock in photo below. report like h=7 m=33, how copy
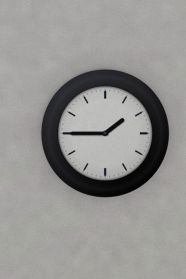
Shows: h=1 m=45
